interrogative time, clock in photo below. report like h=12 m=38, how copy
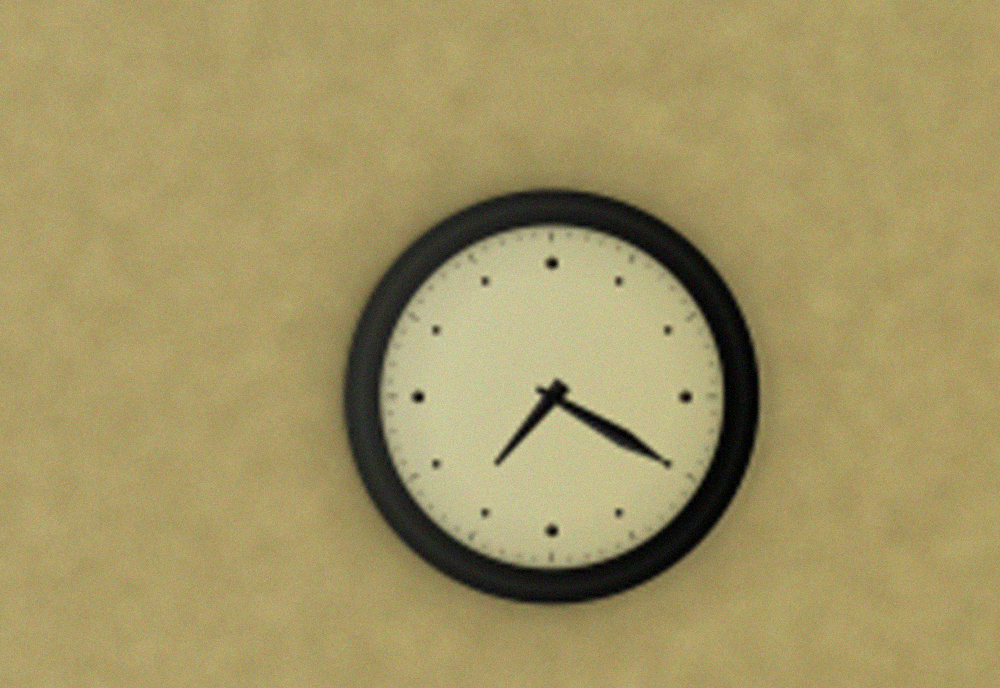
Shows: h=7 m=20
